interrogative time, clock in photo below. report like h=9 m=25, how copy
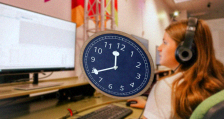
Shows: h=11 m=39
